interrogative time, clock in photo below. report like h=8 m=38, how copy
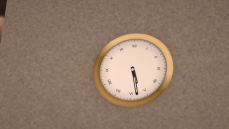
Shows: h=5 m=28
